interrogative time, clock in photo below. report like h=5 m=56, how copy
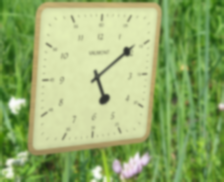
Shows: h=5 m=9
